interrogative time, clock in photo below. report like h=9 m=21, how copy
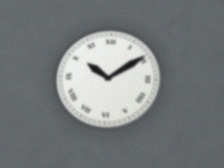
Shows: h=10 m=9
